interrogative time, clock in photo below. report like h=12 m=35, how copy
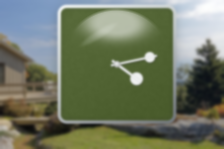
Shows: h=4 m=13
